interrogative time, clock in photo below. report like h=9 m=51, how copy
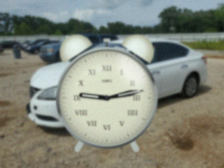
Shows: h=9 m=13
